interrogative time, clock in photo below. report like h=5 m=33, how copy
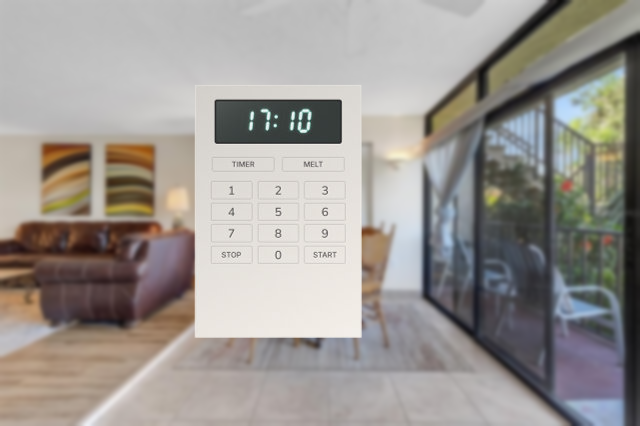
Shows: h=17 m=10
